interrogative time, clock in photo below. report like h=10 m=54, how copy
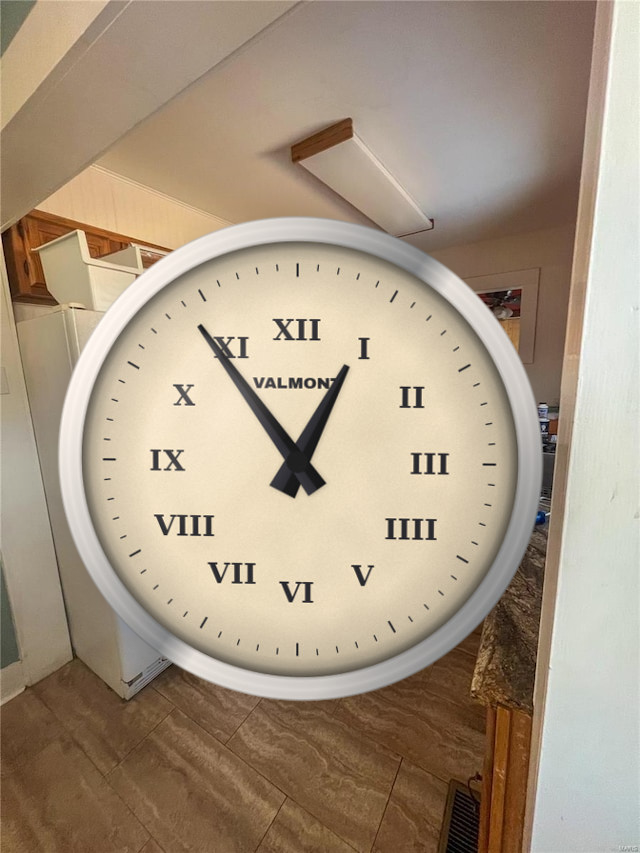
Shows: h=12 m=54
